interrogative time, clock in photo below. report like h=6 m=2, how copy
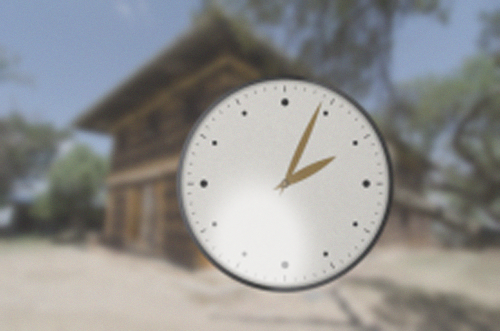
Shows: h=2 m=4
